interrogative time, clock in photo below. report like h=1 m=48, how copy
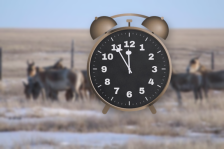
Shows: h=11 m=55
